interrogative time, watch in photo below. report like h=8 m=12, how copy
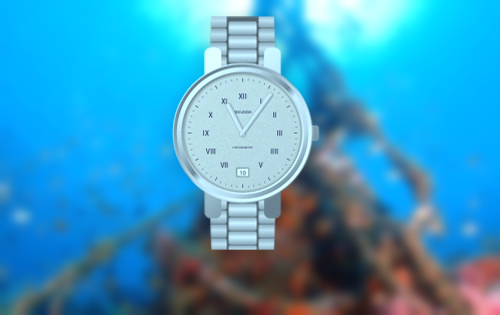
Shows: h=11 m=6
